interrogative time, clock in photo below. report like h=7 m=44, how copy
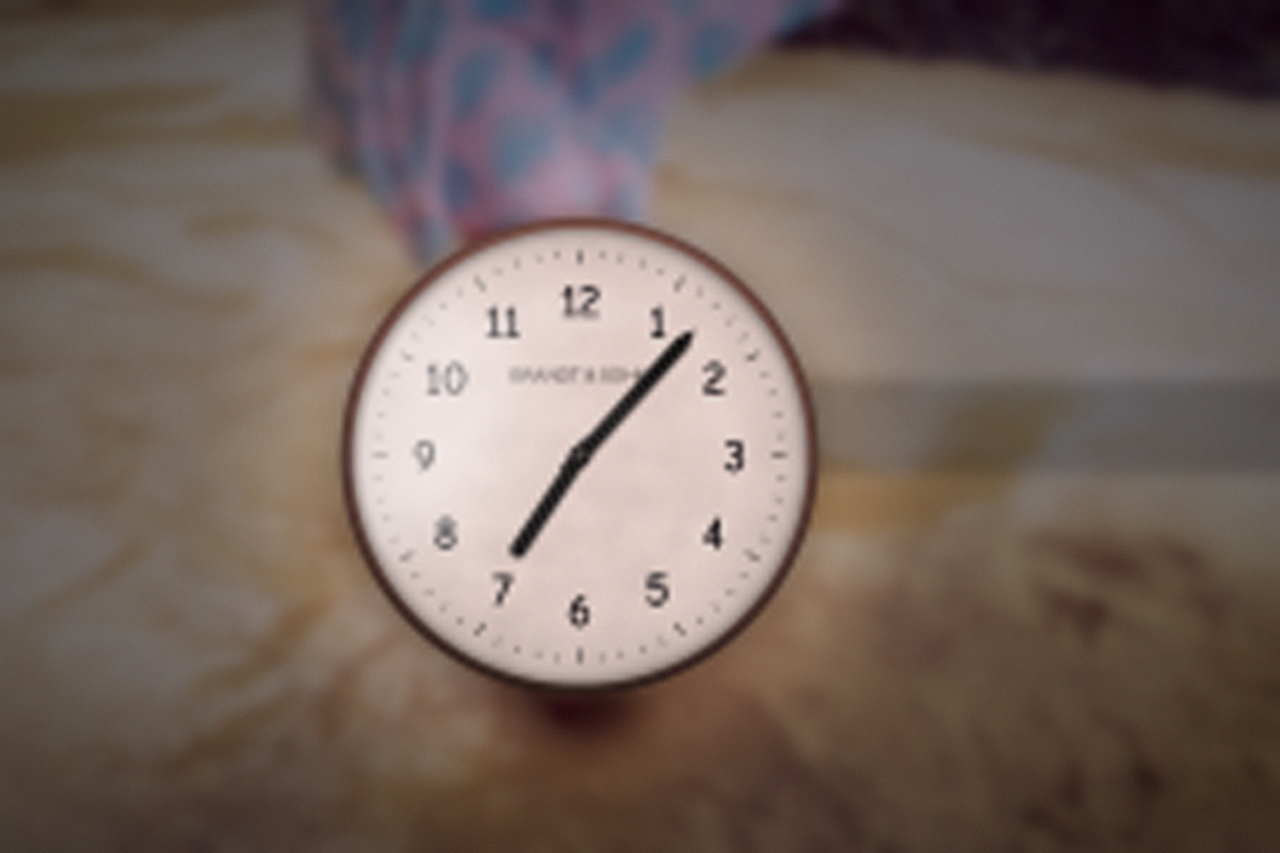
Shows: h=7 m=7
